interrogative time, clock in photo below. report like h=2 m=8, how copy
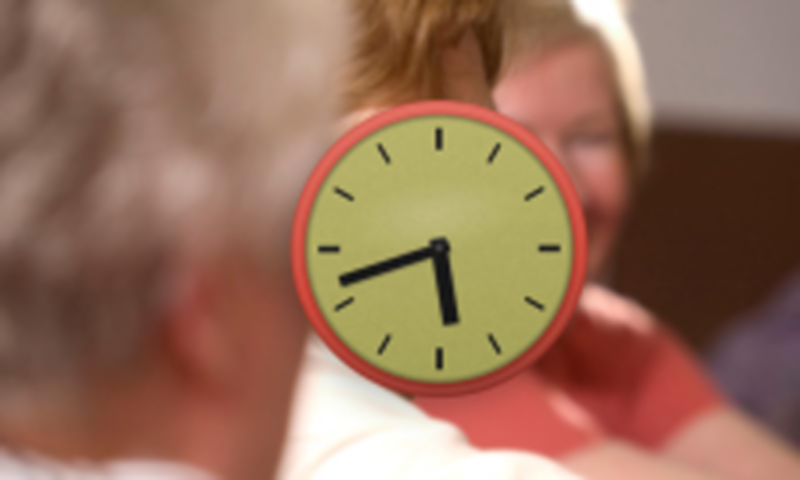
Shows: h=5 m=42
